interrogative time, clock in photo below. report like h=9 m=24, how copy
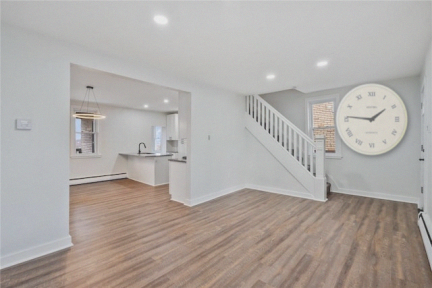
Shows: h=1 m=46
